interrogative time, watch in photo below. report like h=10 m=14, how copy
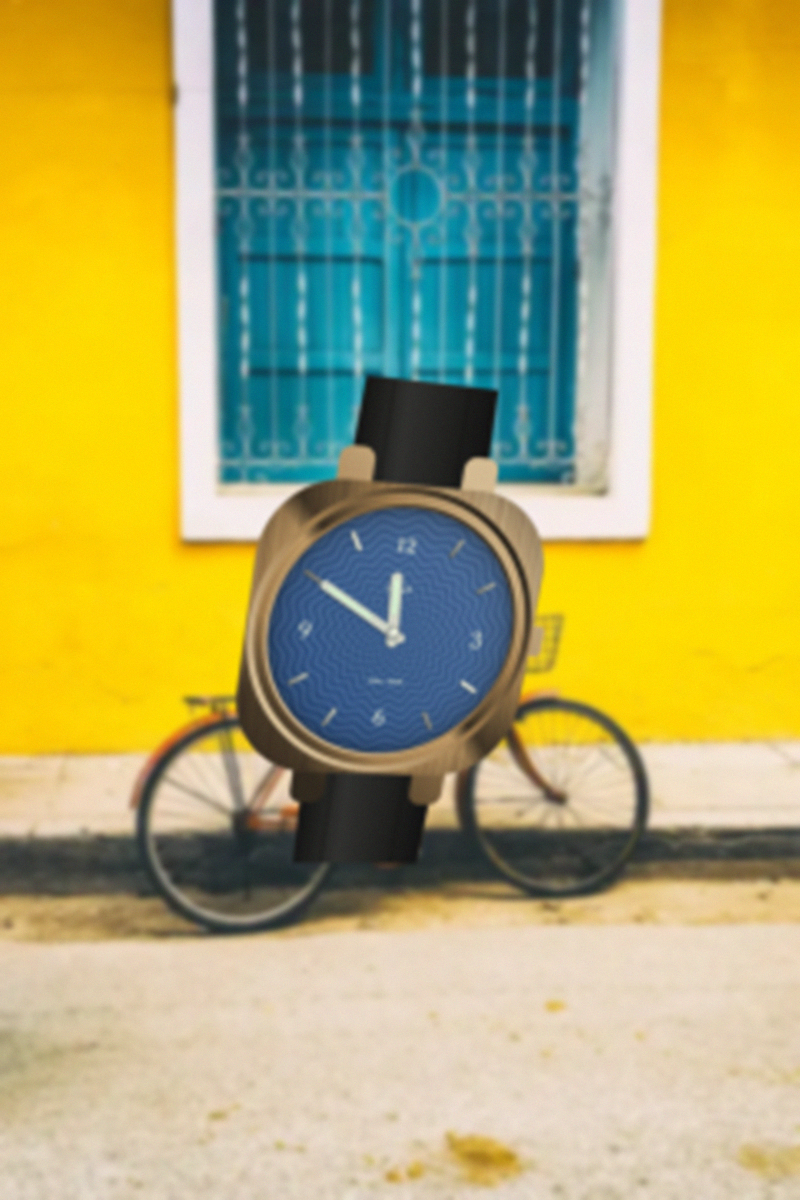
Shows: h=11 m=50
